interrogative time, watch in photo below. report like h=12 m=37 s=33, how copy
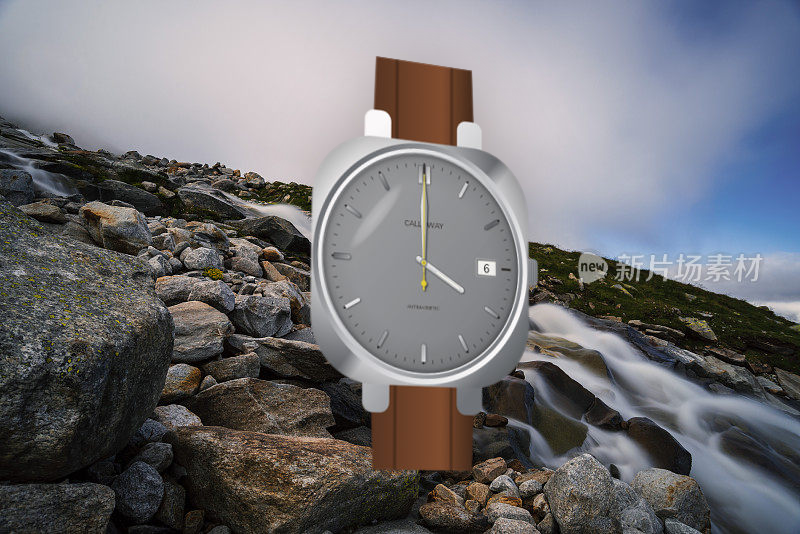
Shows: h=4 m=0 s=0
